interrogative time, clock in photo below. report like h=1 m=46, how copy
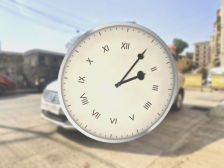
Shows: h=2 m=5
